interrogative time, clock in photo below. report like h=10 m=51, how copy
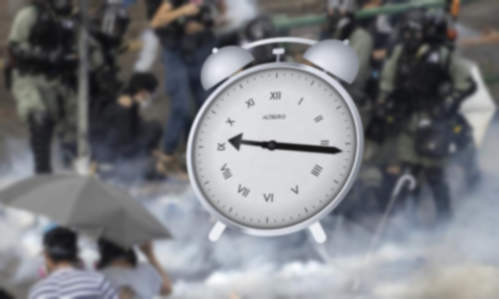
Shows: h=9 m=16
